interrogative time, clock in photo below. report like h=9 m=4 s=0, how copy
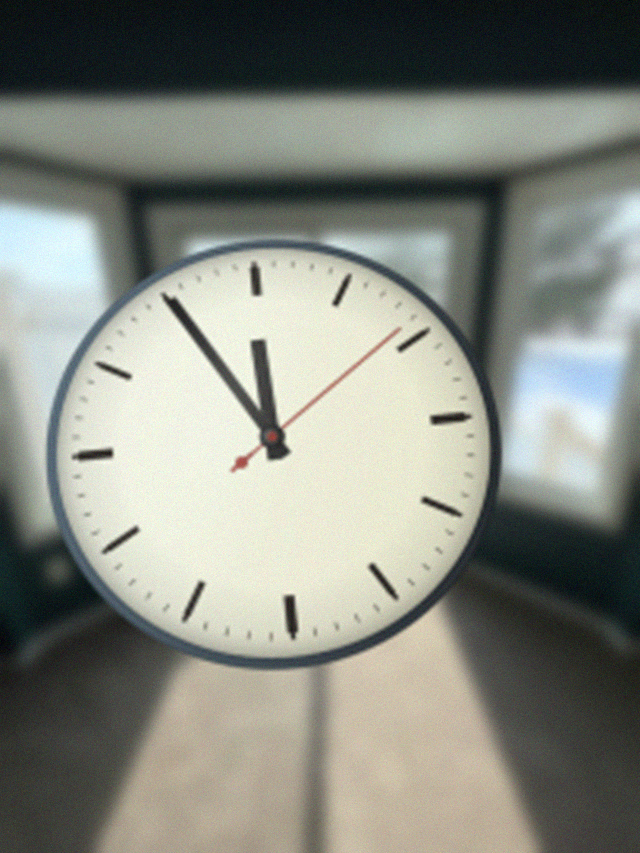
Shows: h=11 m=55 s=9
